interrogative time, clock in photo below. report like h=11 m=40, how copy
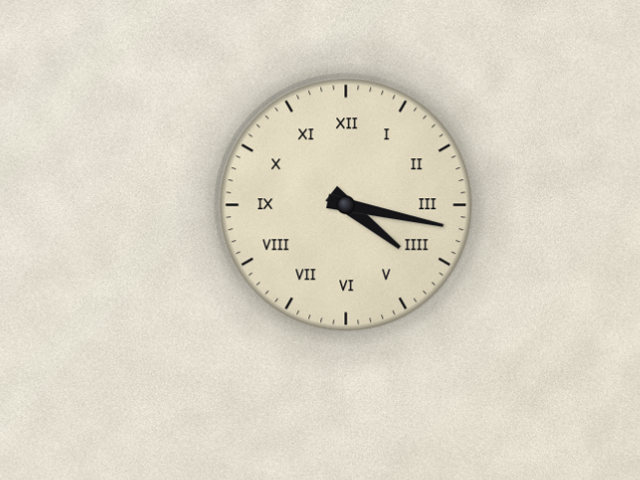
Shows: h=4 m=17
